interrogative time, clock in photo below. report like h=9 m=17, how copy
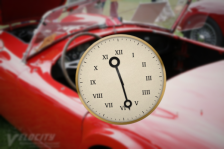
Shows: h=11 m=28
